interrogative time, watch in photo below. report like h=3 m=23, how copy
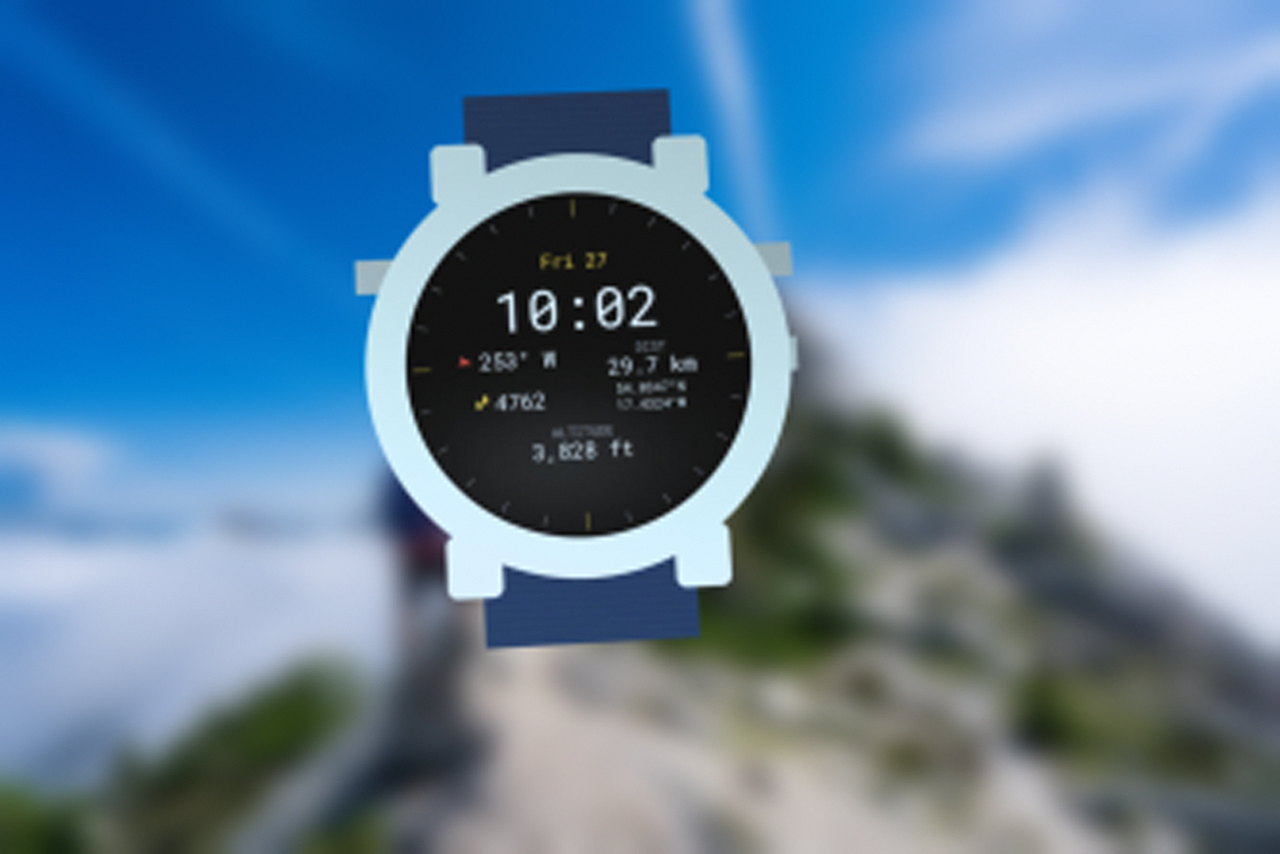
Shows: h=10 m=2
